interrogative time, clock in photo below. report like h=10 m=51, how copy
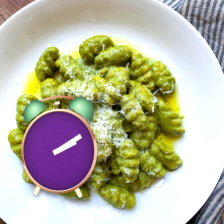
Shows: h=2 m=10
